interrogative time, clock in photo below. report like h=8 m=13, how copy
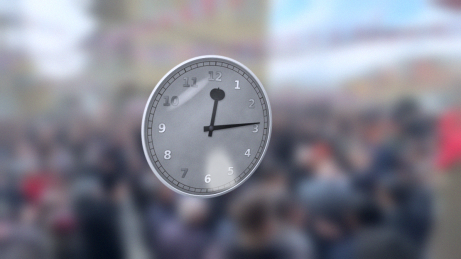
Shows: h=12 m=14
